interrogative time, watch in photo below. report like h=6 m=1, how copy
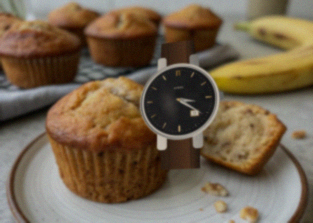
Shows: h=3 m=21
